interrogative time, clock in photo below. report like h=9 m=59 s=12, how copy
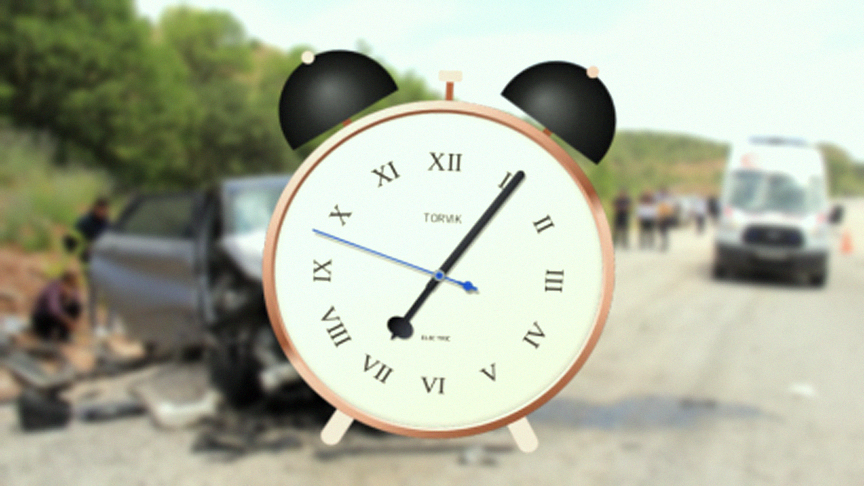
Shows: h=7 m=5 s=48
